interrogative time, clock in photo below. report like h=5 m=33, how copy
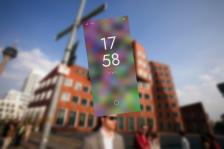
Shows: h=17 m=58
